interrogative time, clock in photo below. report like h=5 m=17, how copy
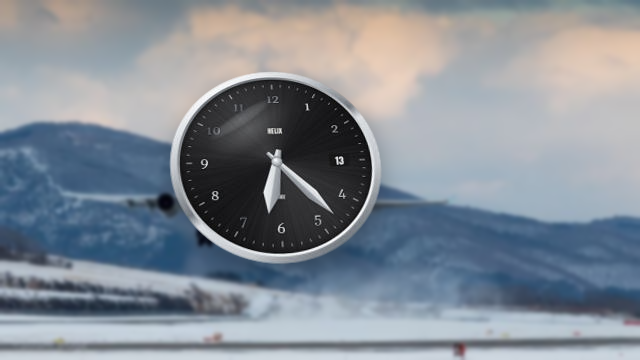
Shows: h=6 m=23
